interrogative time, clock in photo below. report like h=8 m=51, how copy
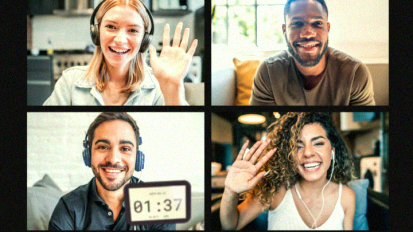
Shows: h=1 m=37
